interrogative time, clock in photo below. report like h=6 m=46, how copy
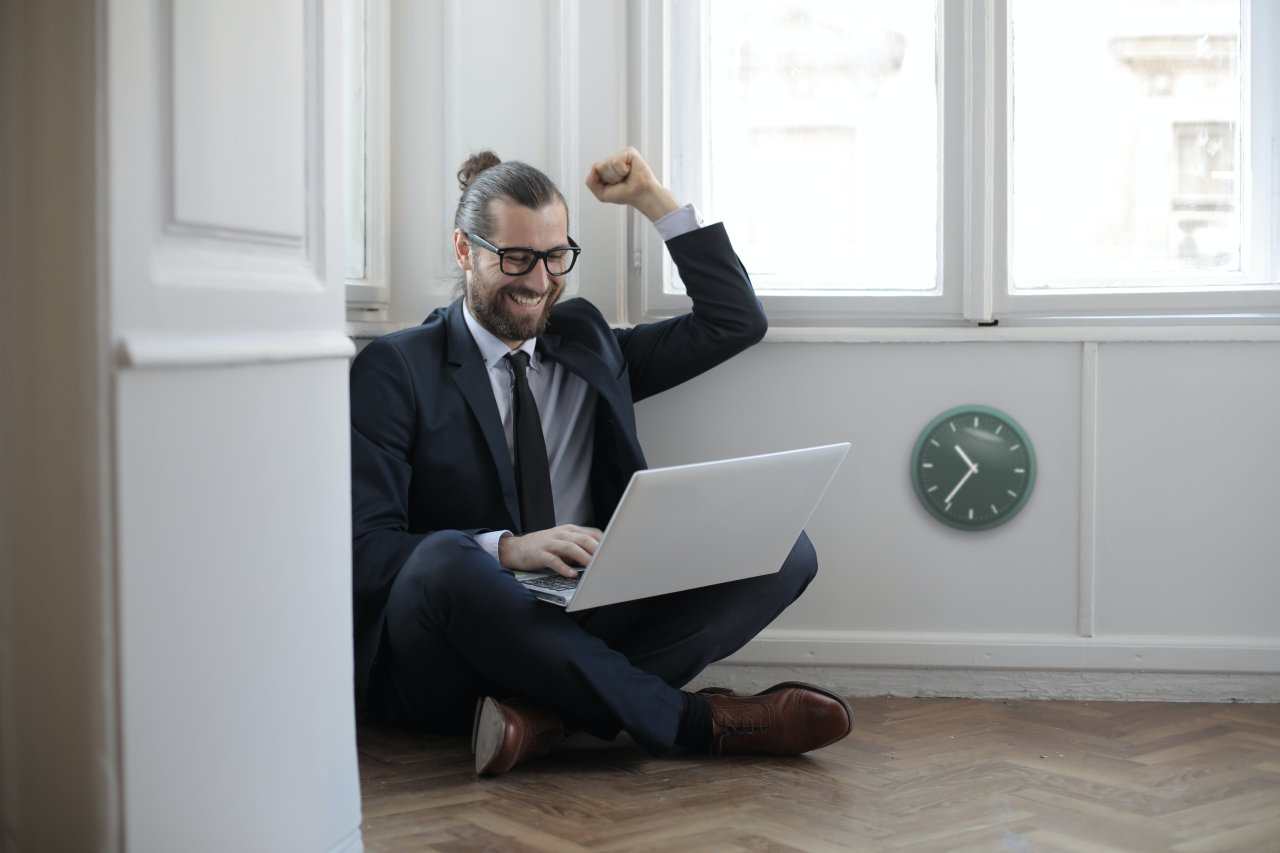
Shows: h=10 m=36
